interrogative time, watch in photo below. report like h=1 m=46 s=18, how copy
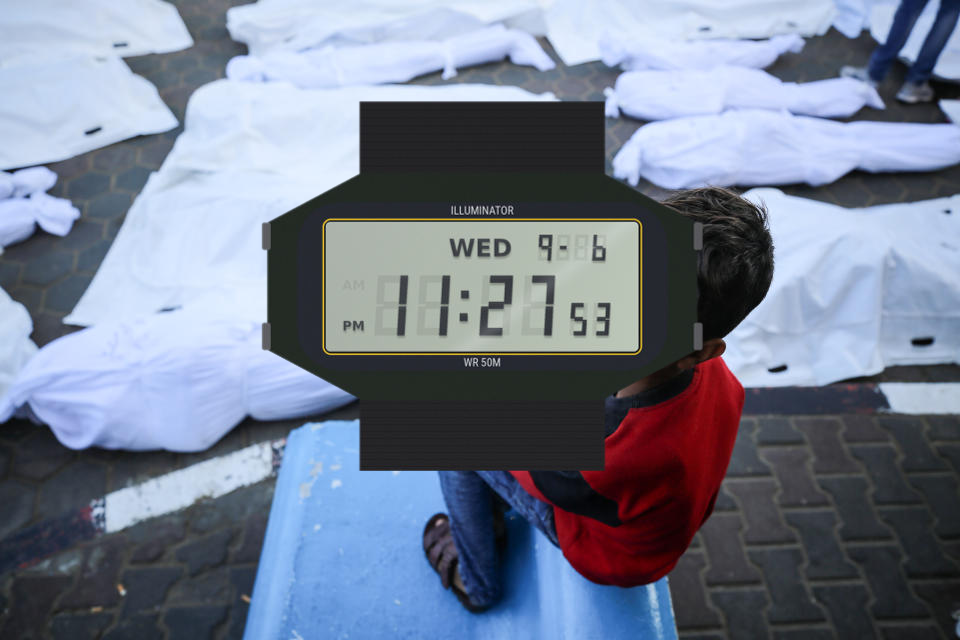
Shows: h=11 m=27 s=53
